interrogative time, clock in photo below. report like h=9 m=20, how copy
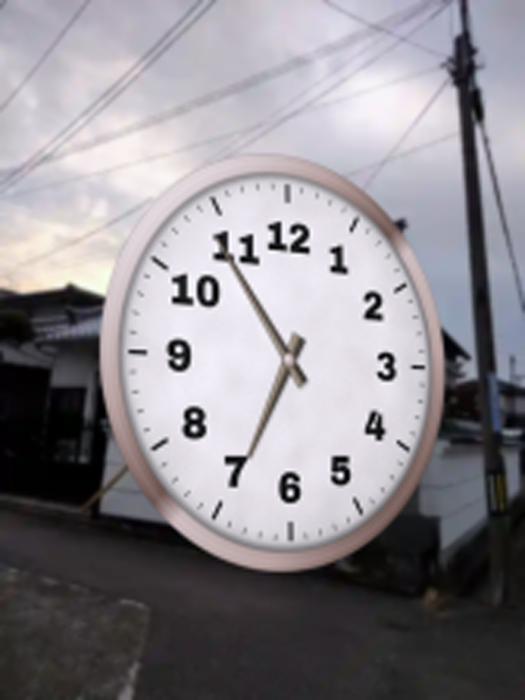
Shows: h=6 m=54
